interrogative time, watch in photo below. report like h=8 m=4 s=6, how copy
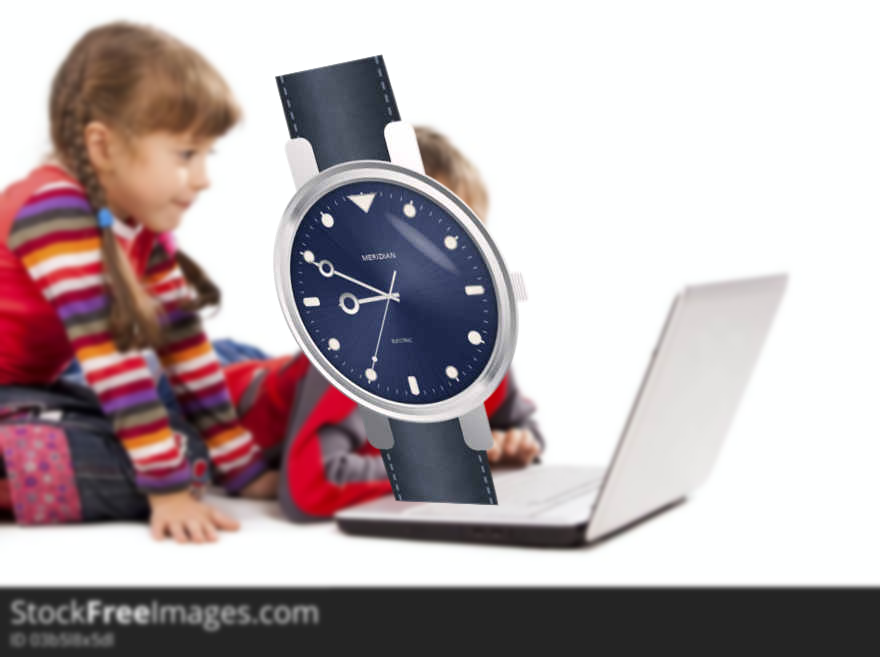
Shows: h=8 m=49 s=35
